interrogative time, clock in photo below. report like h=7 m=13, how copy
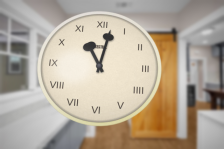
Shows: h=11 m=2
